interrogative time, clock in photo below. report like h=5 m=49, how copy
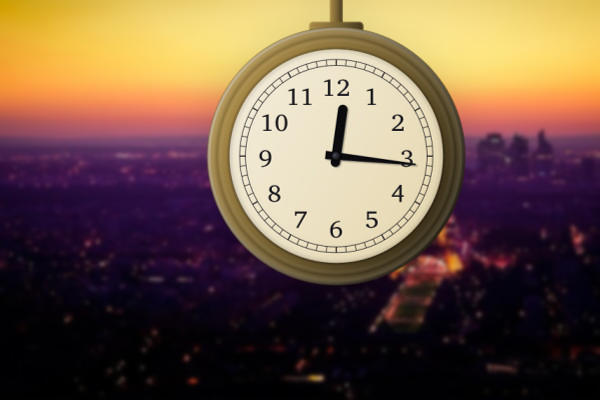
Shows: h=12 m=16
